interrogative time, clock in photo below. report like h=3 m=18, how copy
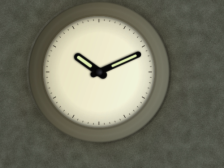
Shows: h=10 m=11
